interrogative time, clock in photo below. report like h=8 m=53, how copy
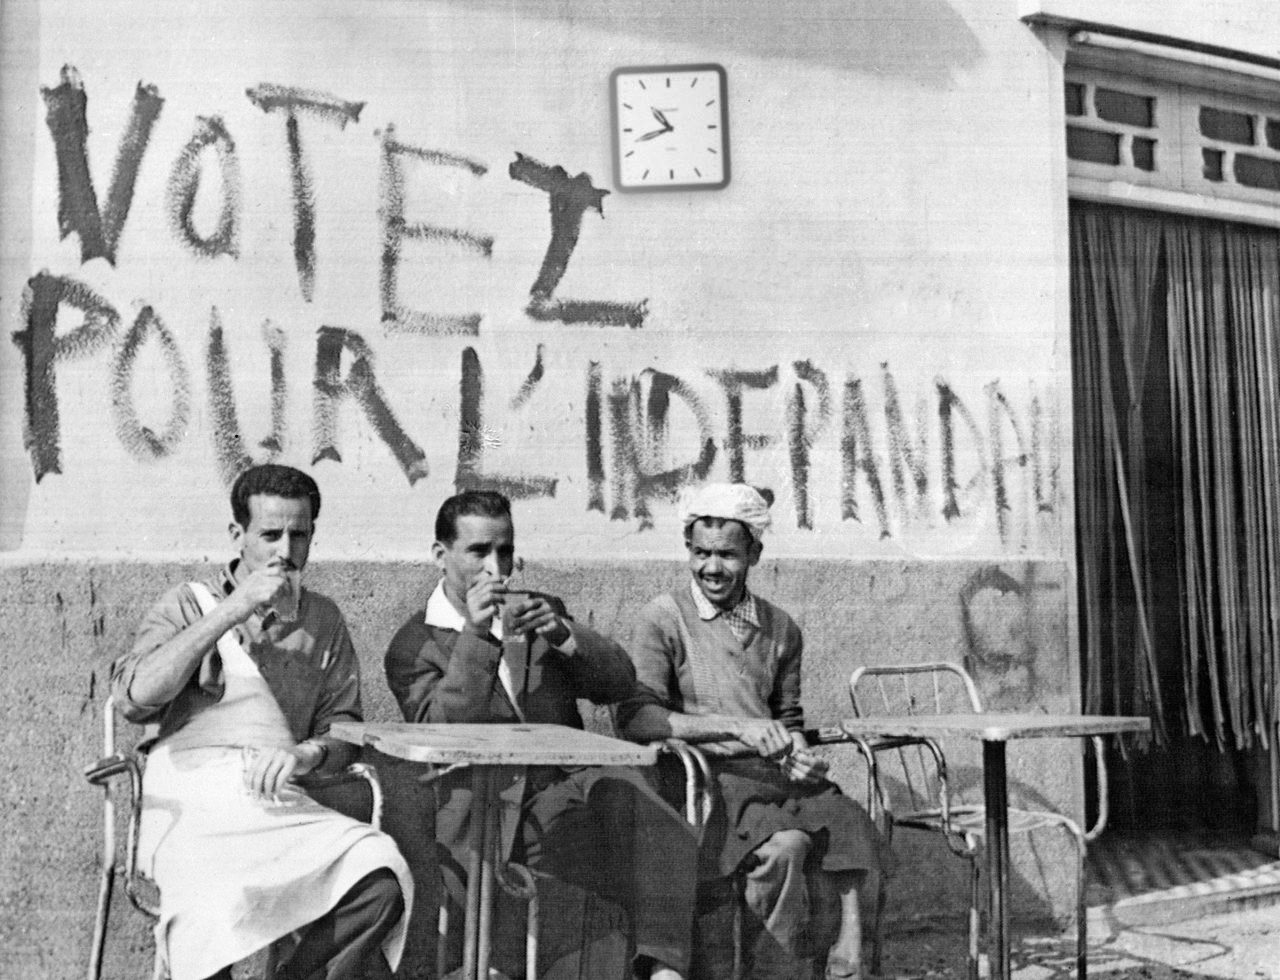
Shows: h=10 m=42
